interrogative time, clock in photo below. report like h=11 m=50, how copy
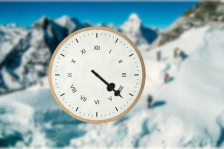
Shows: h=4 m=22
